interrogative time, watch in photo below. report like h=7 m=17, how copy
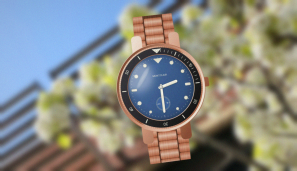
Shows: h=2 m=30
